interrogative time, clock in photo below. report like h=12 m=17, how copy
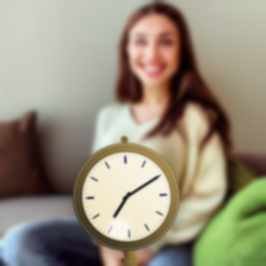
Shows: h=7 m=10
